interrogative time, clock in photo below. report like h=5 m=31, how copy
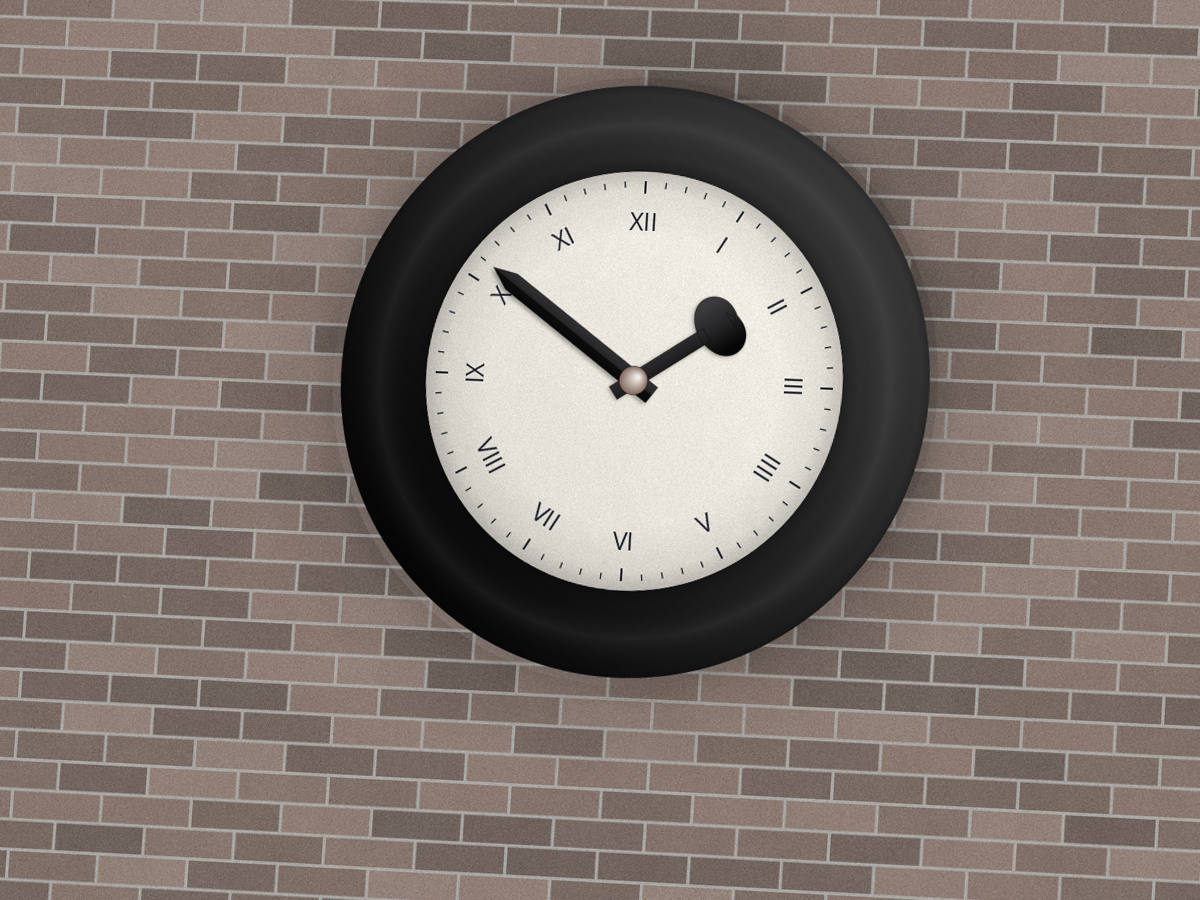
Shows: h=1 m=51
